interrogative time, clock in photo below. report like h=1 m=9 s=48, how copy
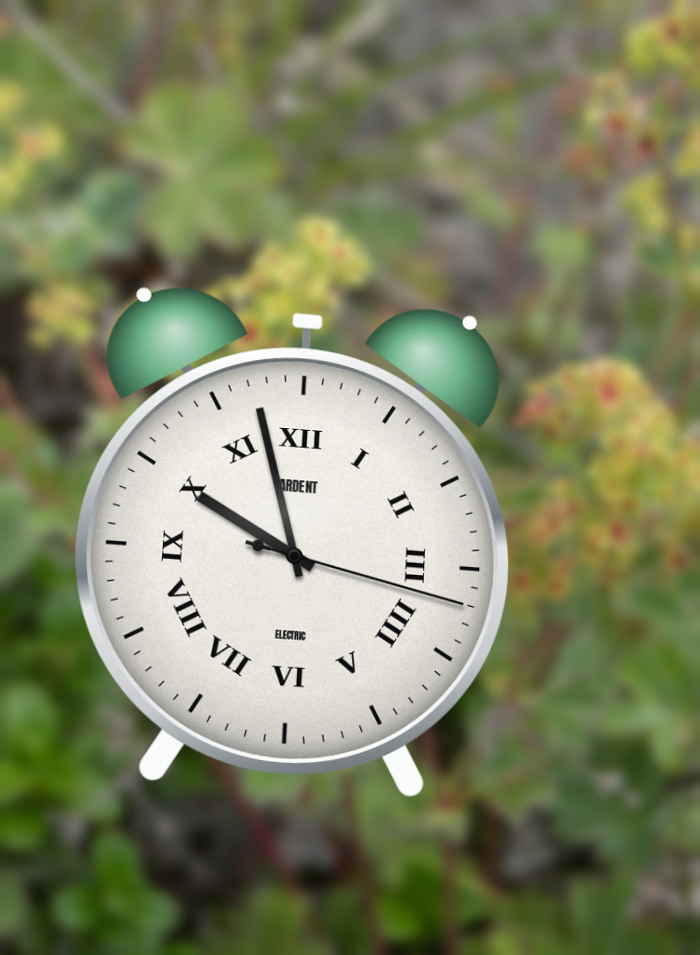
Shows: h=9 m=57 s=17
